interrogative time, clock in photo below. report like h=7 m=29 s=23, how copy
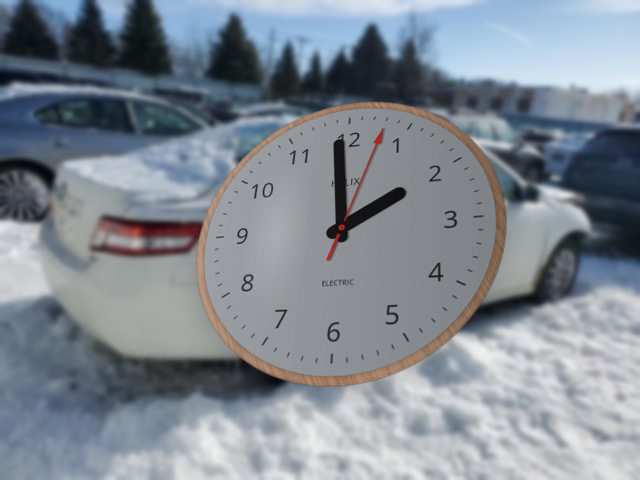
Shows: h=1 m=59 s=3
